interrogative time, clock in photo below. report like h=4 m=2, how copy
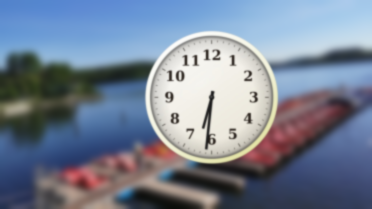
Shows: h=6 m=31
